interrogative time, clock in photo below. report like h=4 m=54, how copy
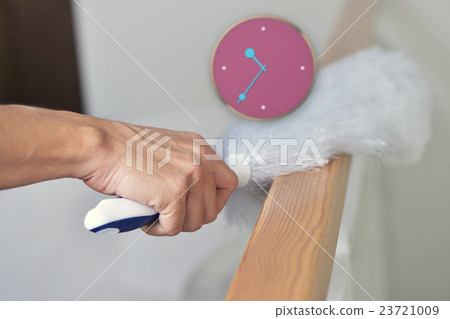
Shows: h=10 m=36
